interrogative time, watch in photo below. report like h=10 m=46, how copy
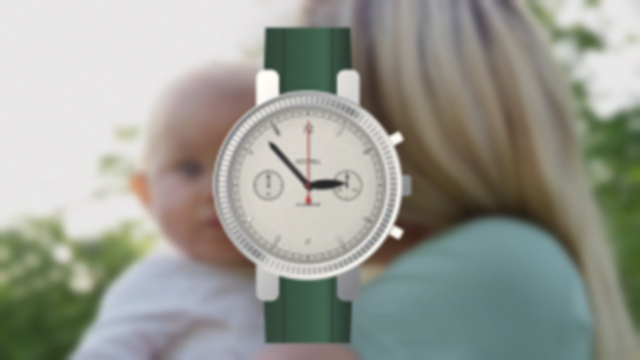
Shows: h=2 m=53
